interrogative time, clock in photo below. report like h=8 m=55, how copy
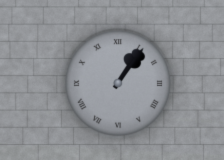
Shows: h=1 m=6
